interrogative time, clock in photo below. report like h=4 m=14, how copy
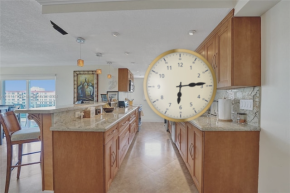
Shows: h=6 m=14
